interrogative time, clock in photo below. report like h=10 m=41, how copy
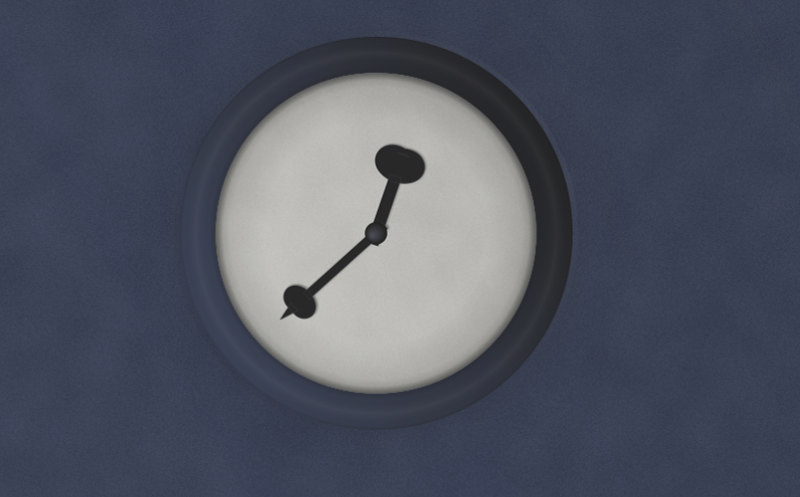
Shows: h=12 m=38
